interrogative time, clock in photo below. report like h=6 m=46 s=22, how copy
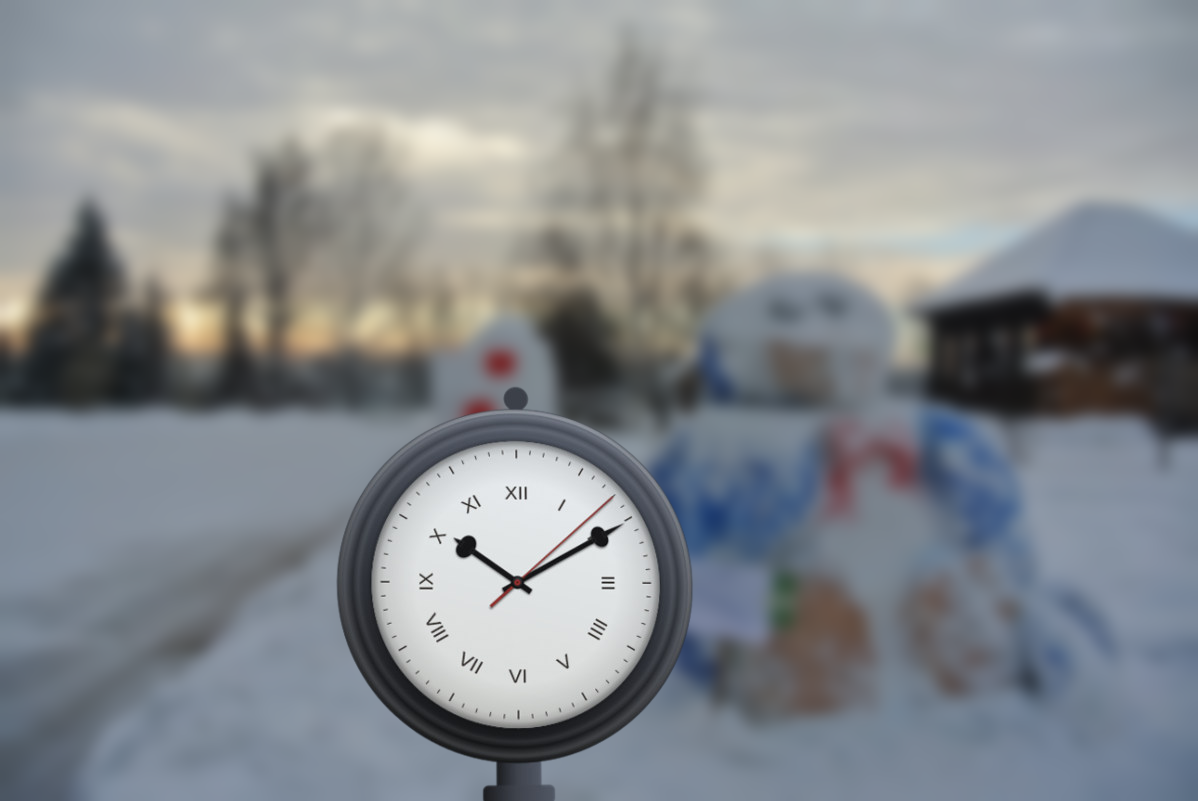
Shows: h=10 m=10 s=8
